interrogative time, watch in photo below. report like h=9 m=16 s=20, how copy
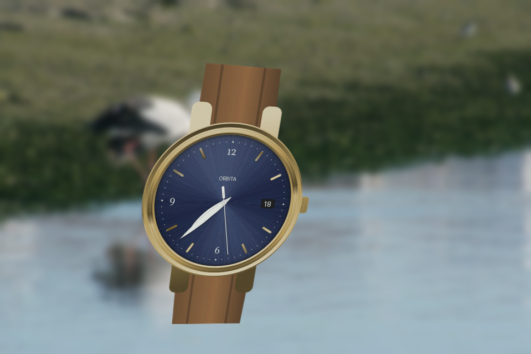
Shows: h=7 m=37 s=28
